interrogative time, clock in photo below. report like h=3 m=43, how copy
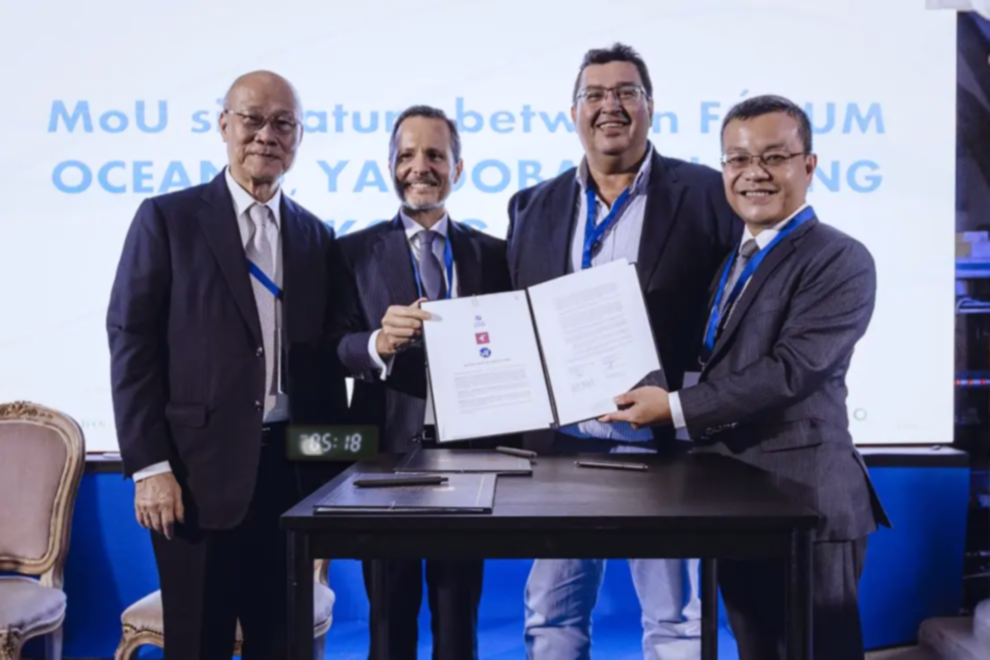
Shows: h=5 m=18
